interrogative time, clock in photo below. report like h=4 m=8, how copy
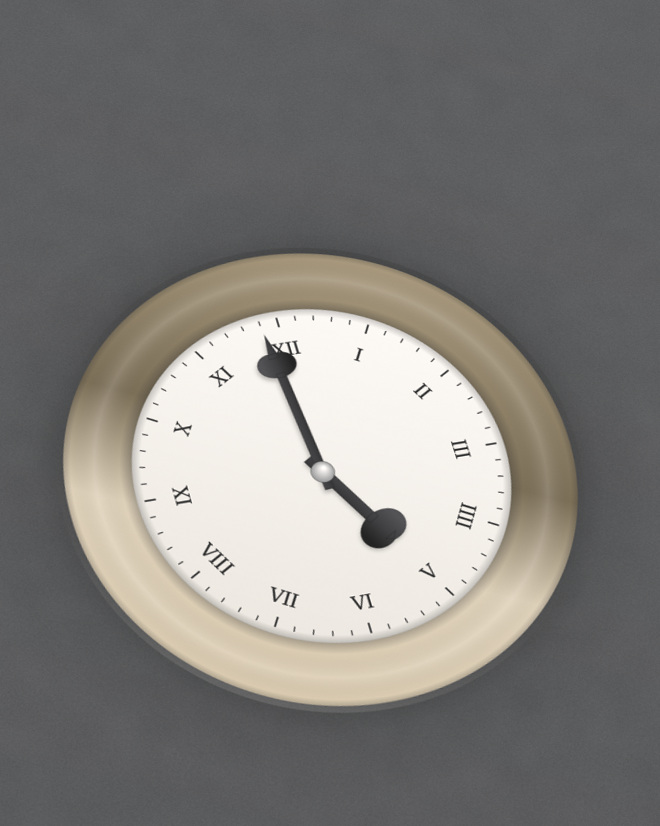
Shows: h=4 m=59
